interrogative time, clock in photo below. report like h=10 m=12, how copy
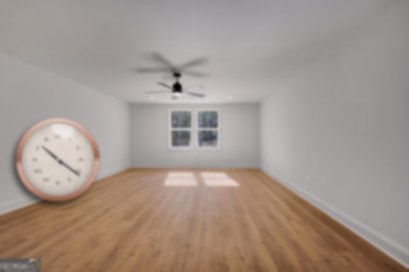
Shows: h=10 m=21
